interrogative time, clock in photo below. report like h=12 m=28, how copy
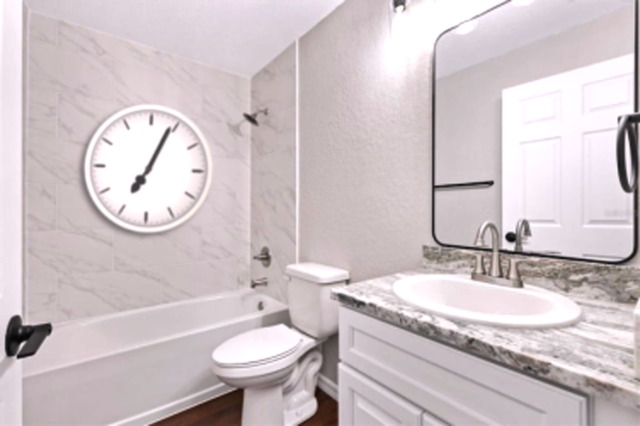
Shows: h=7 m=4
